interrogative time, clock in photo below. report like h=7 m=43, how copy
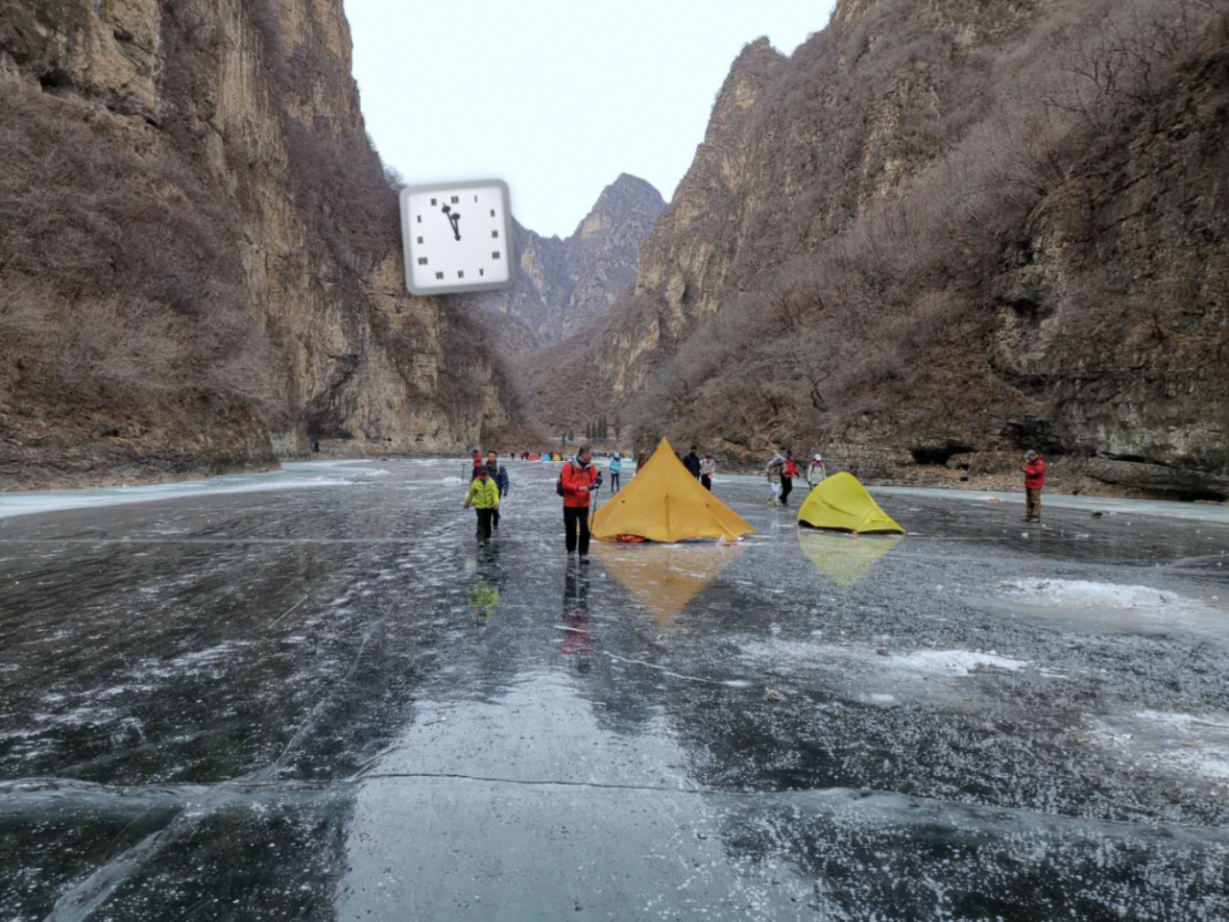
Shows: h=11 m=57
